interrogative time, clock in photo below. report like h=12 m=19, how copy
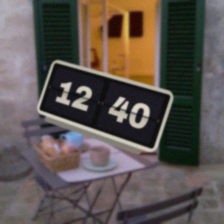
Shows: h=12 m=40
